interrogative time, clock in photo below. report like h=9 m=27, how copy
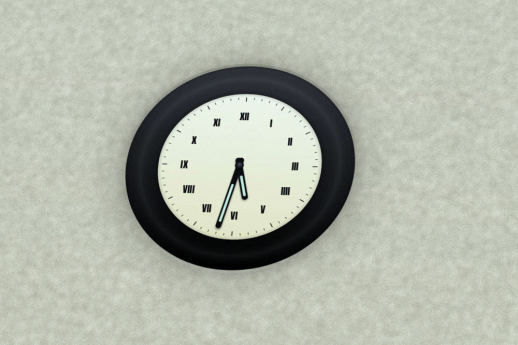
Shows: h=5 m=32
